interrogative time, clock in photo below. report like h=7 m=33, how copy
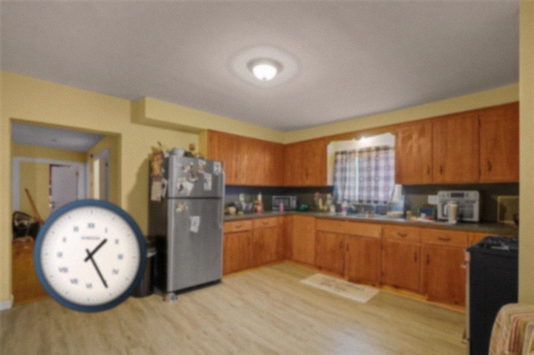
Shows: h=1 m=25
